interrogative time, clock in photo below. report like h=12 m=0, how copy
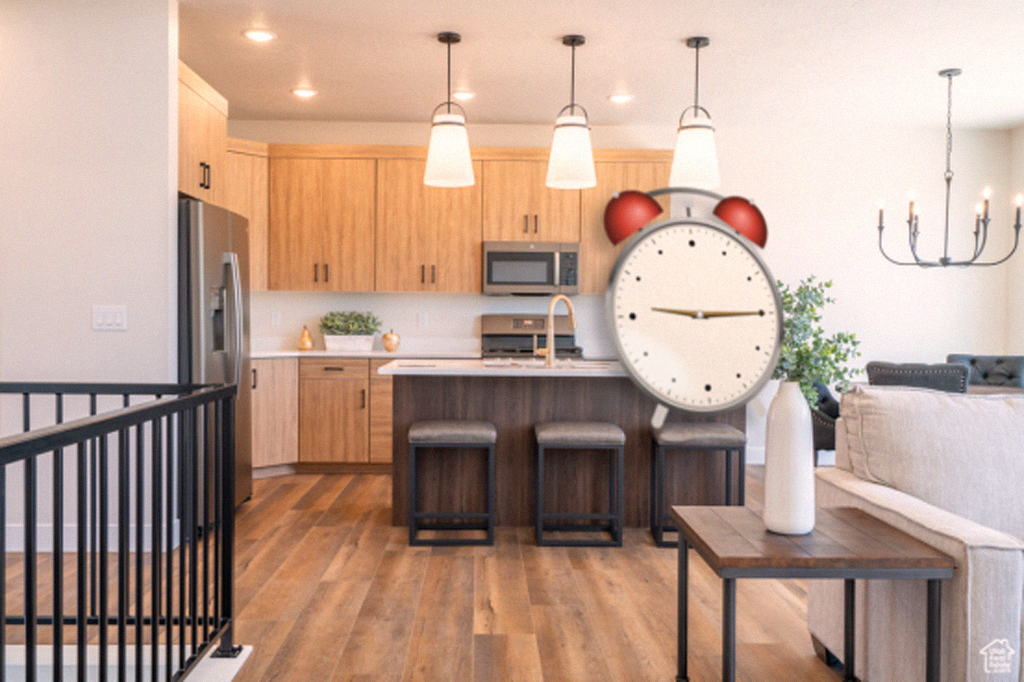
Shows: h=9 m=15
